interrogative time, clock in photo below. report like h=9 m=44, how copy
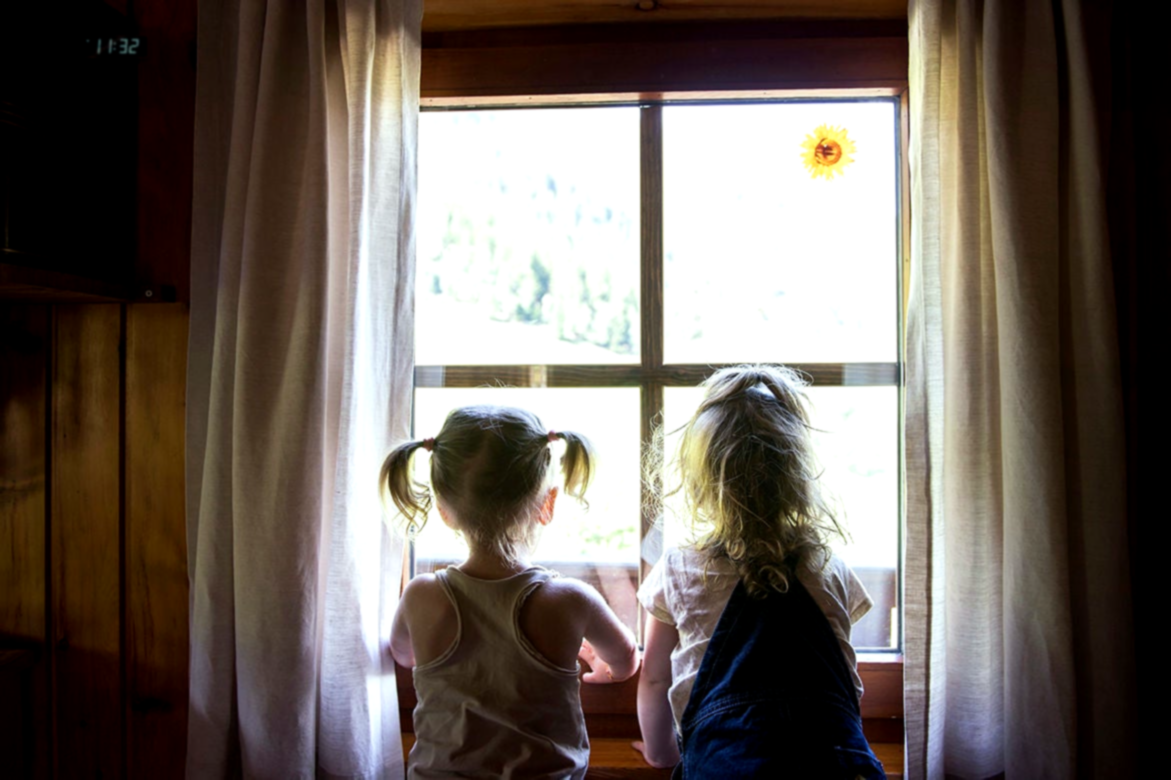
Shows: h=11 m=32
